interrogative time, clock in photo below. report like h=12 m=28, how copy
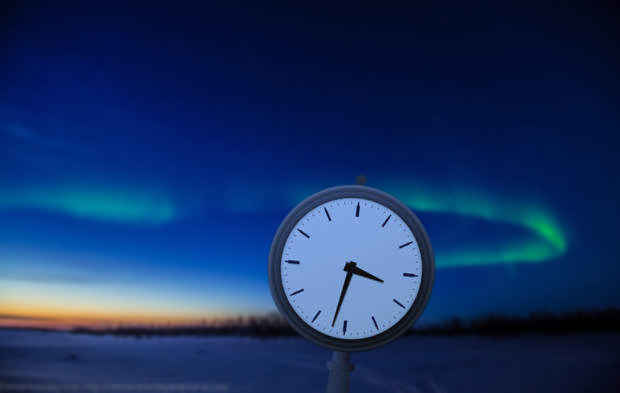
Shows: h=3 m=32
